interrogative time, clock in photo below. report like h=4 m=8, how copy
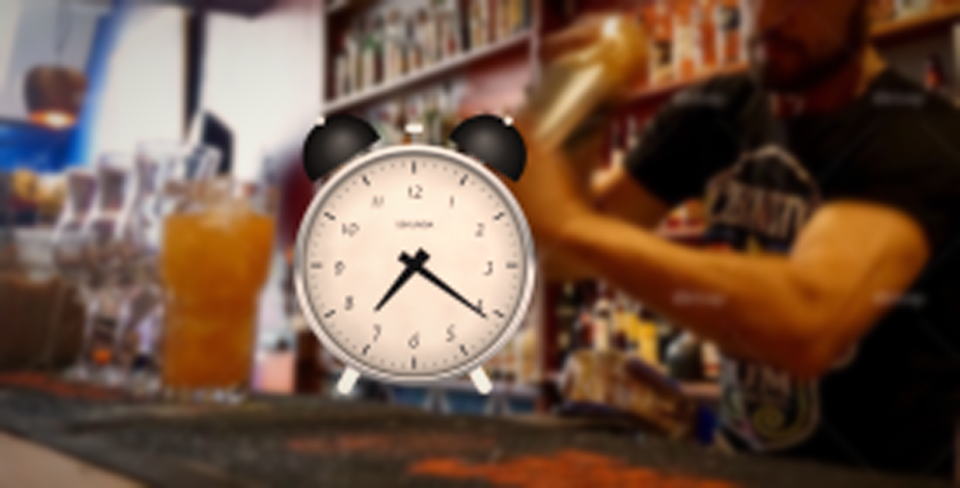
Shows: h=7 m=21
